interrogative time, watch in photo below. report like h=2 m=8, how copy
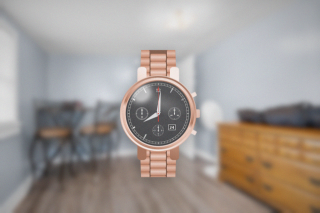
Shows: h=8 m=1
